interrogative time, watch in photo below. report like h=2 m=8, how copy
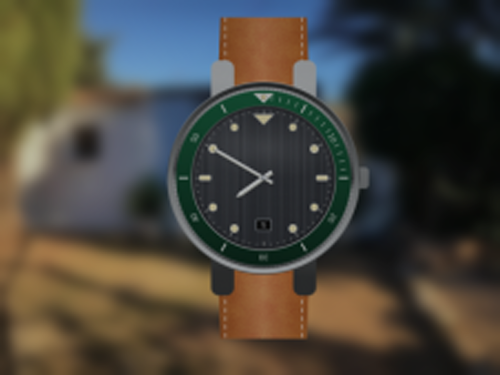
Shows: h=7 m=50
